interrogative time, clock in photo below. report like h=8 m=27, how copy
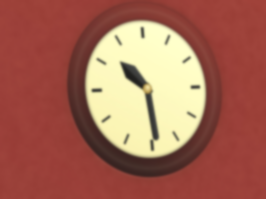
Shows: h=10 m=29
